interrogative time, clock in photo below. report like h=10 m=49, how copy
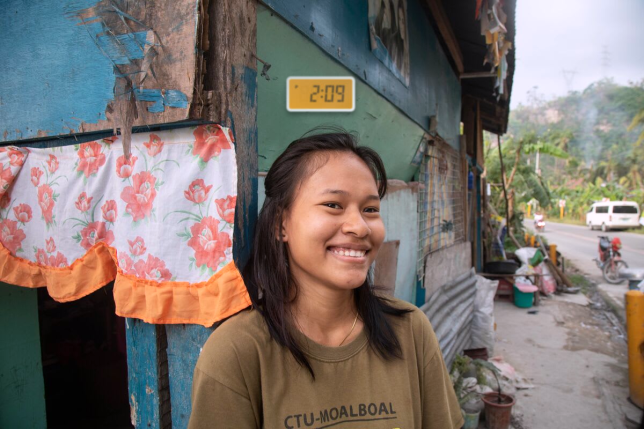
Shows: h=2 m=9
